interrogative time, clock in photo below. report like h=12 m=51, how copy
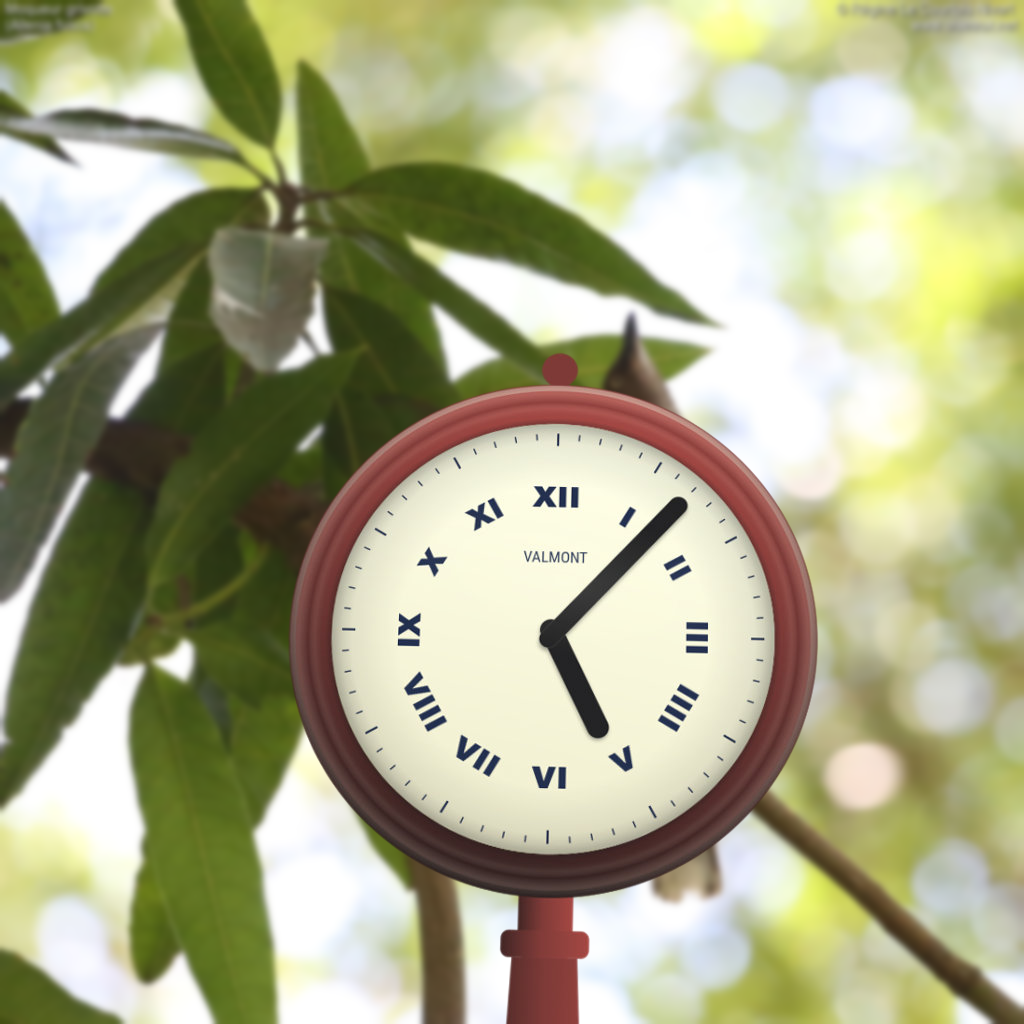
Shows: h=5 m=7
